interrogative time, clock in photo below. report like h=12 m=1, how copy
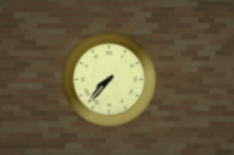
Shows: h=7 m=37
